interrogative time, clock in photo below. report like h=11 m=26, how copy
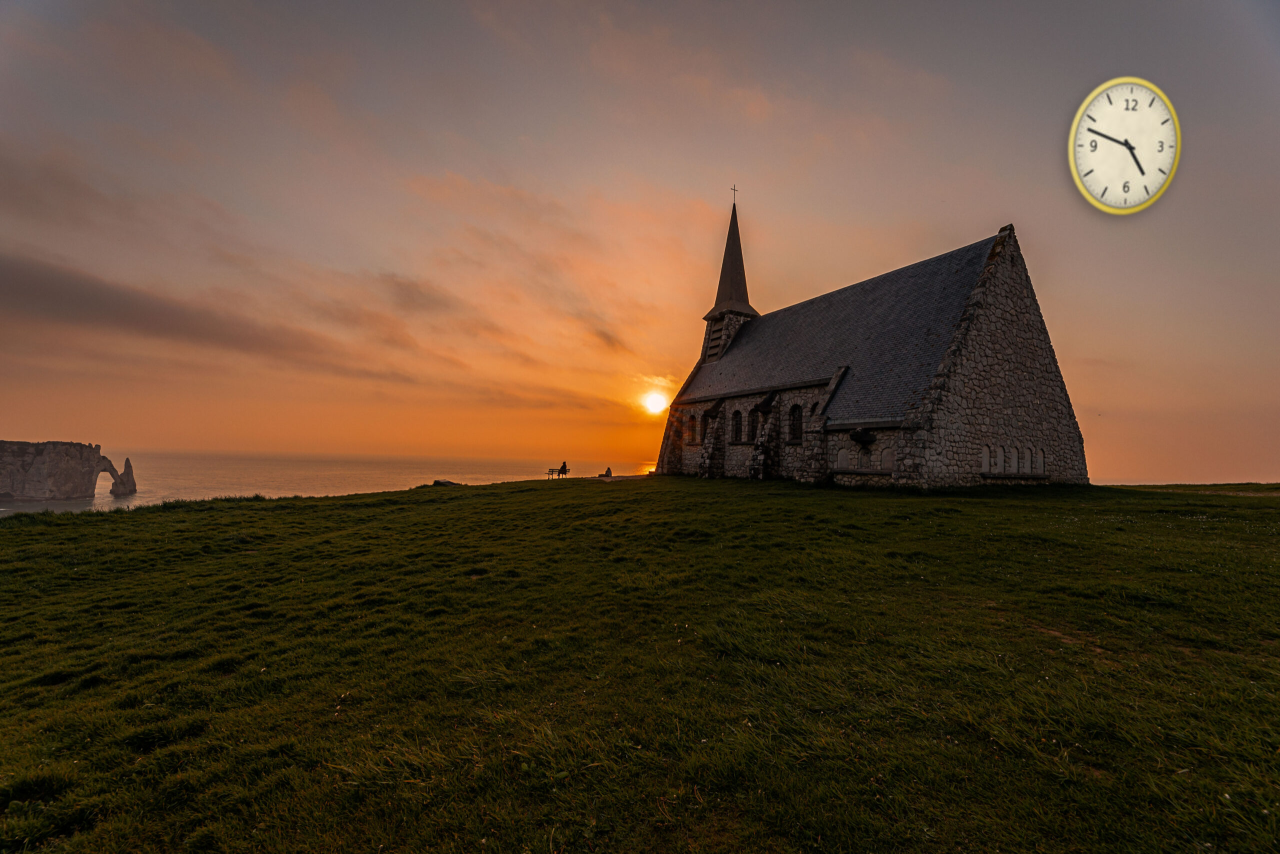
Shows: h=4 m=48
